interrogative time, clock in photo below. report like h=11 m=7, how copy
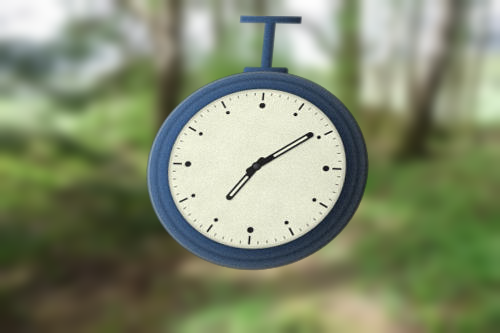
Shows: h=7 m=9
